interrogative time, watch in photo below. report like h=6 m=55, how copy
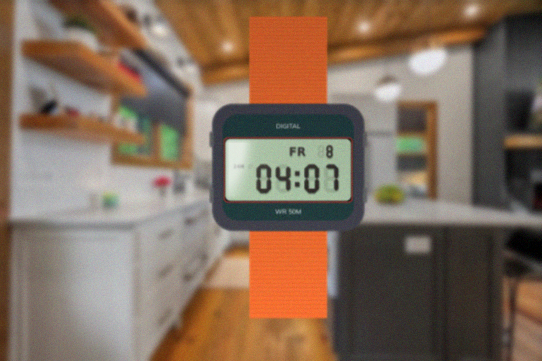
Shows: h=4 m=7
